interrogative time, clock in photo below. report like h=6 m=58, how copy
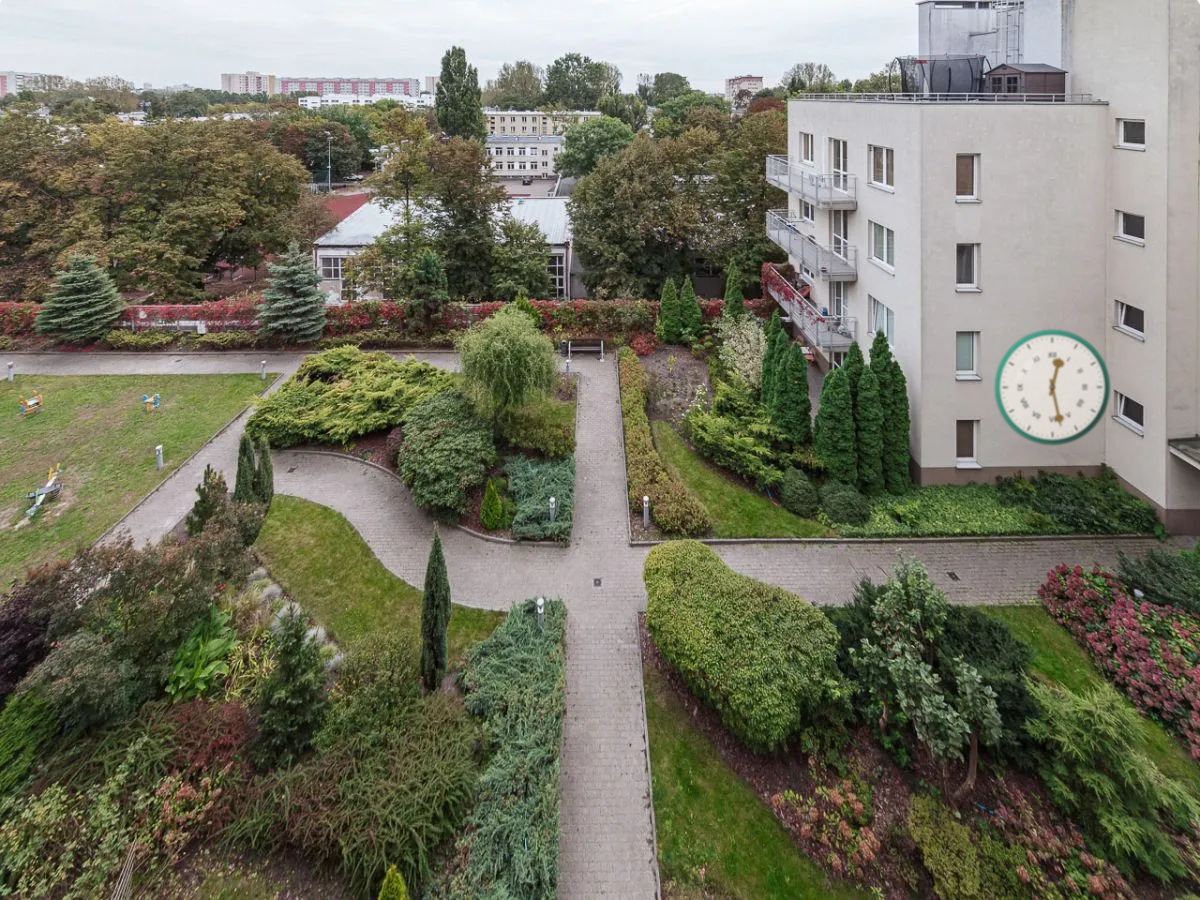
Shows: h=12 m=28
